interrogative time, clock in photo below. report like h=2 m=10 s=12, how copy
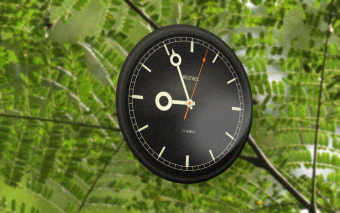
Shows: h=8 m=56 s=3
